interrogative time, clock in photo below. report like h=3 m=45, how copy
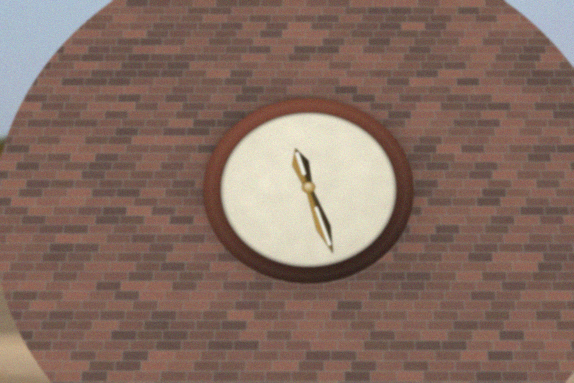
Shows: h=11 m=27
